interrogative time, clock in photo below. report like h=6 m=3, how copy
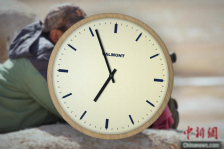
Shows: h=6 m=56
